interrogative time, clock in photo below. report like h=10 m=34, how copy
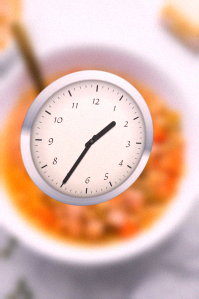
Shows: h=1 m=35
